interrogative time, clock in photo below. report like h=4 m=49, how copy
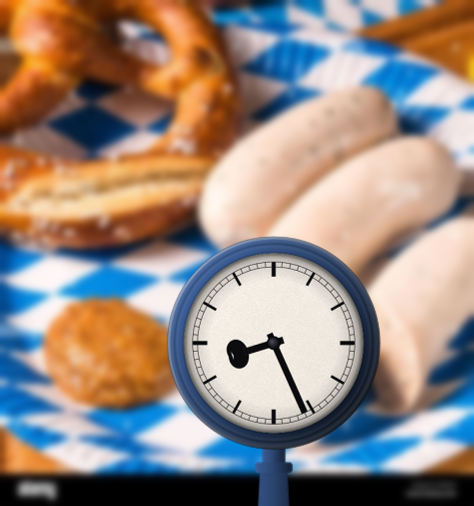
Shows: h=8 m=26
